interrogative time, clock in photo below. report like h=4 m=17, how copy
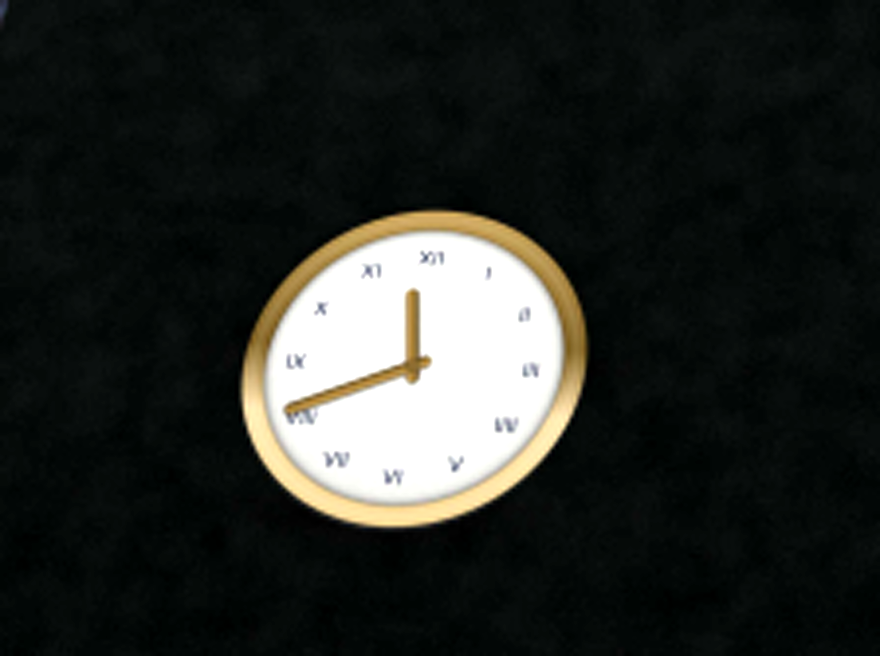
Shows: h=11 m=41
